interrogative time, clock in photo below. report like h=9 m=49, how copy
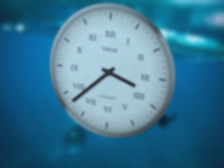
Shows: h=3 m=38
